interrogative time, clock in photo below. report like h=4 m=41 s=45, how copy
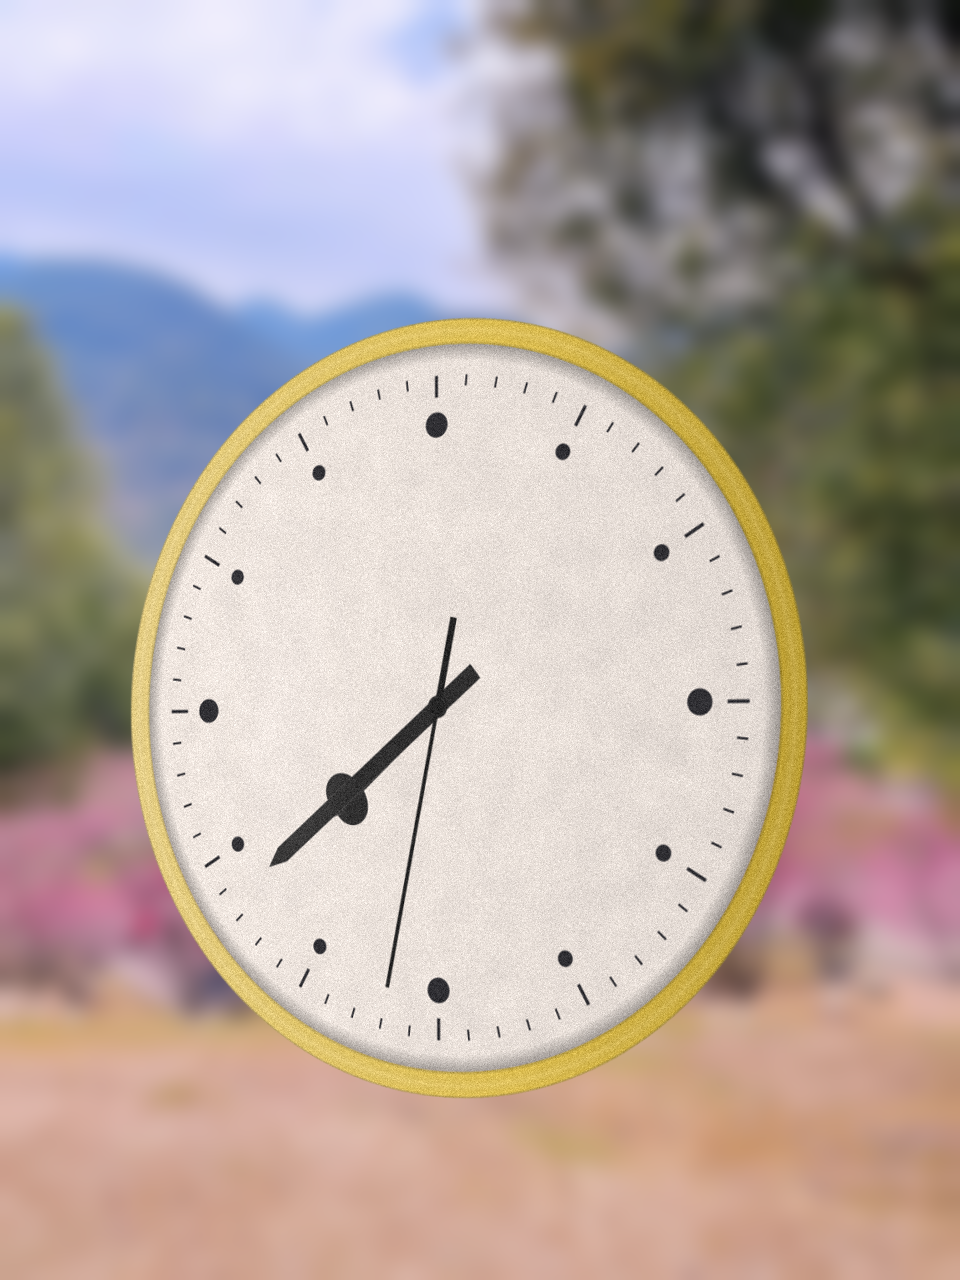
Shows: h=7 m=38 s=32
